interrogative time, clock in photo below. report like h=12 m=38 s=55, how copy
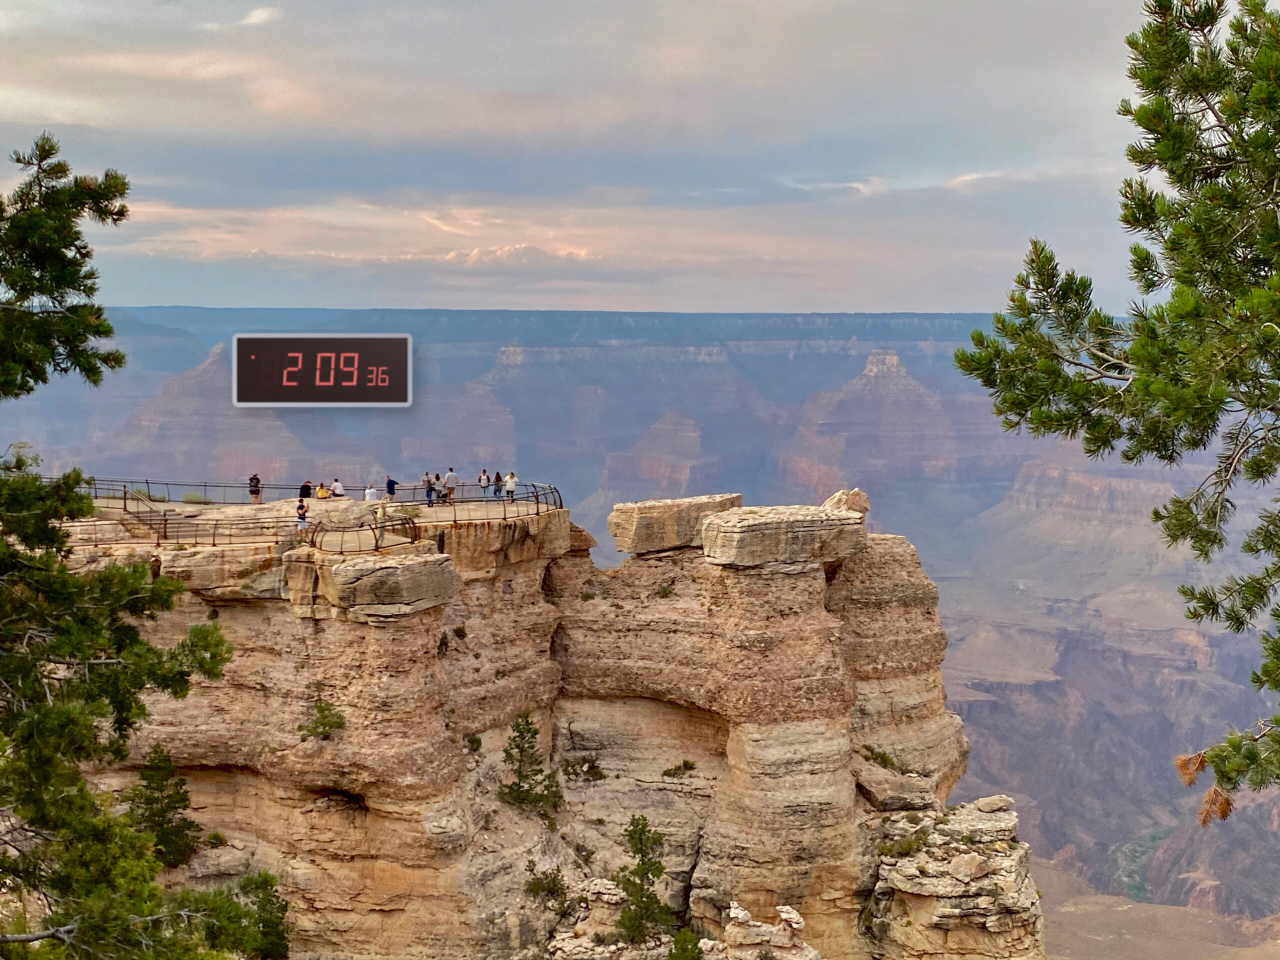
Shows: h=2 m=9 s=36
